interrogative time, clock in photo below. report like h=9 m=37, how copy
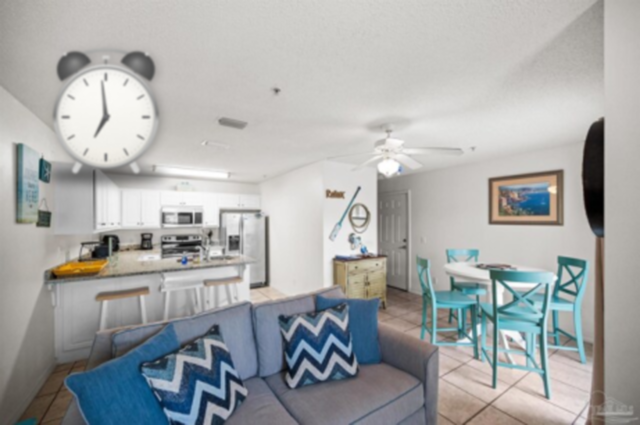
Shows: h=6 m=59
